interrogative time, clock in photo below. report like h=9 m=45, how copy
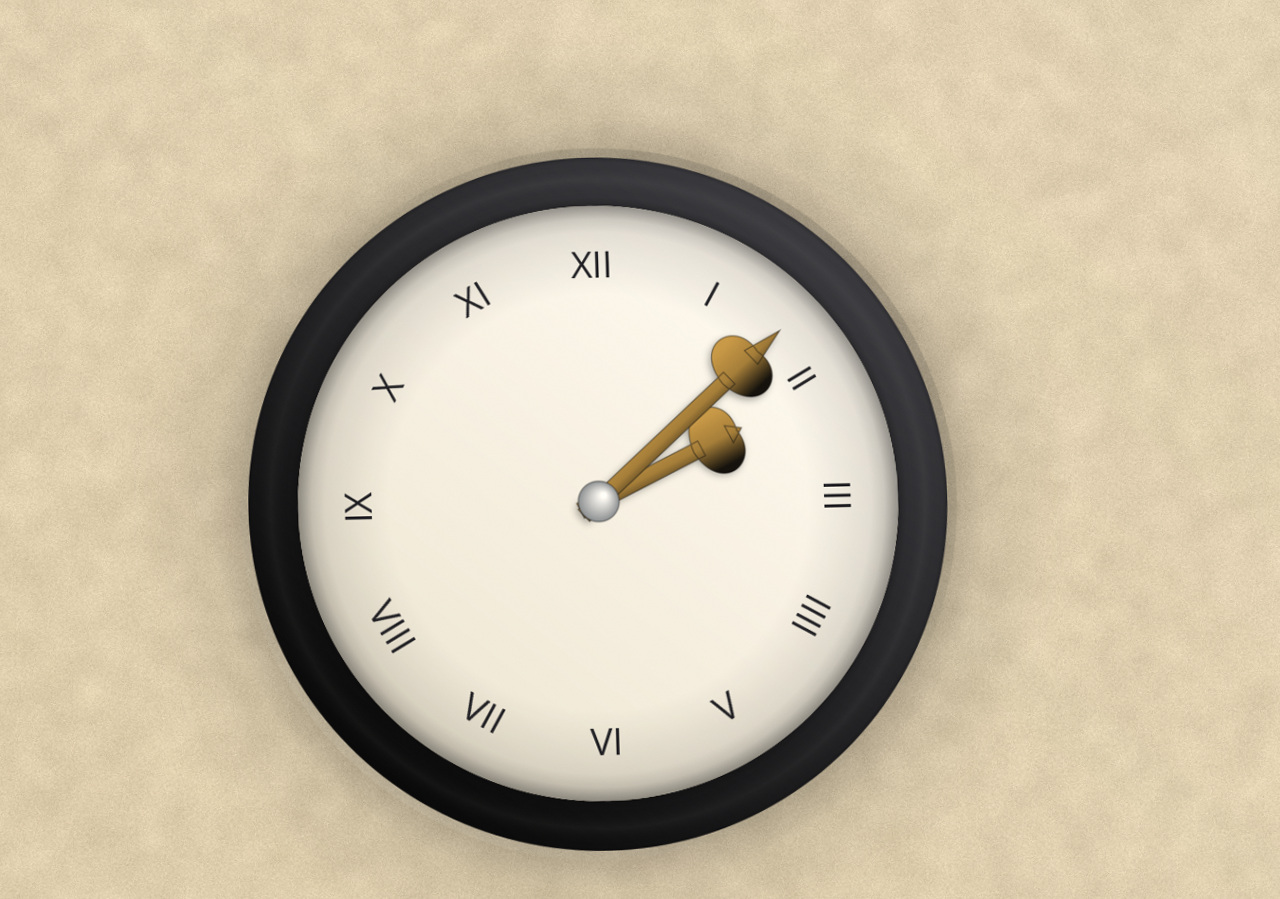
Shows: h=2 m=8
